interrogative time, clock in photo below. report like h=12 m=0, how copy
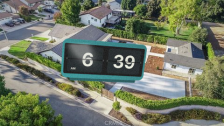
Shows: h=6 m=39
